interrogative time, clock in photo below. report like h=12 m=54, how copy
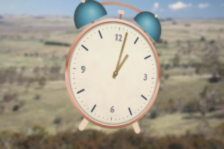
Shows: h=1 m=2
